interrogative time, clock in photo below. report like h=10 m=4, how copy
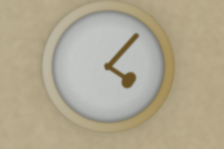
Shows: h=4 m=7
